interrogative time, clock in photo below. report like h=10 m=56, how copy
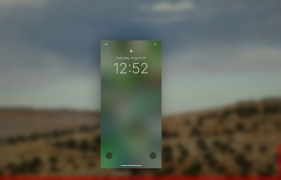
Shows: h=12 m=52
